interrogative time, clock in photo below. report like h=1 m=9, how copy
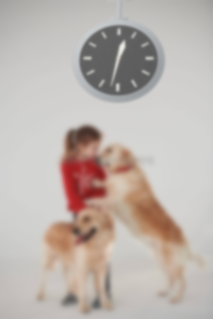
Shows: h=12 m=32
